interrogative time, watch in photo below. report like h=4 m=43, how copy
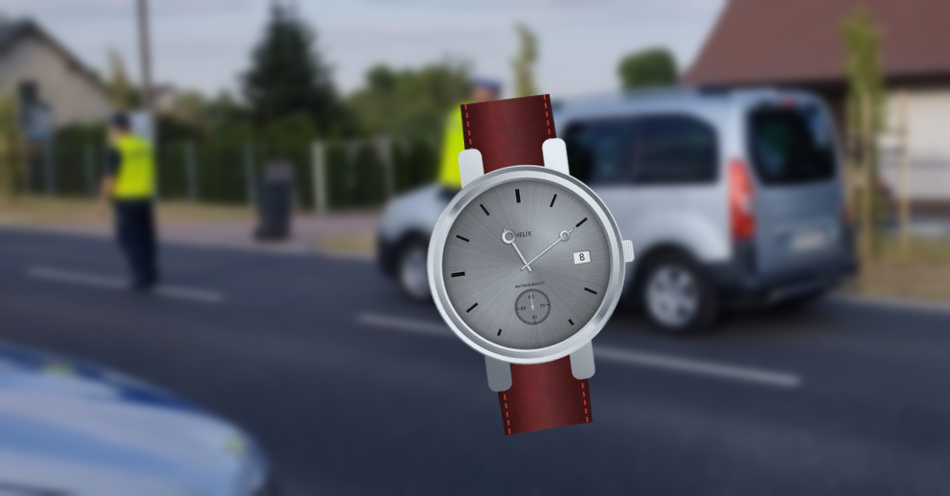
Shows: h=11 m=10
